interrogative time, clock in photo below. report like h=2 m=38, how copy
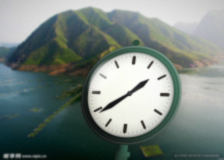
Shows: h=1 m=39
